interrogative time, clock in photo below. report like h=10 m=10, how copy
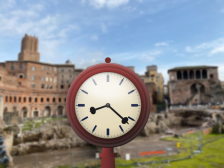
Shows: h=8 m=22
